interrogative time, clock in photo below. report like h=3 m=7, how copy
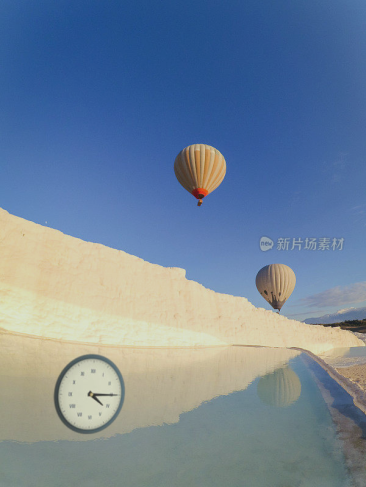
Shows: h=4 m=15
